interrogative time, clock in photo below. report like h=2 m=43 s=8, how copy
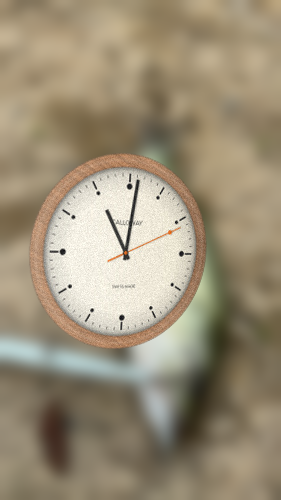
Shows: h=11 m=1 s=11
